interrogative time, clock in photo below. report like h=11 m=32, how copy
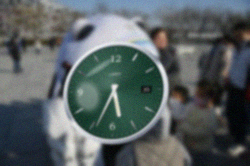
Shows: h=5 m=34
